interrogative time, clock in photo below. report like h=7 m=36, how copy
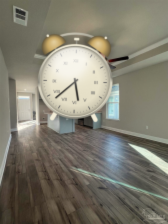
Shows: h=5 m=38
